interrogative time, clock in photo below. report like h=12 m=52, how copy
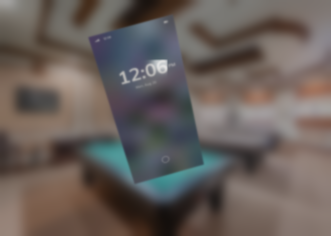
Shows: h=12 m=6
